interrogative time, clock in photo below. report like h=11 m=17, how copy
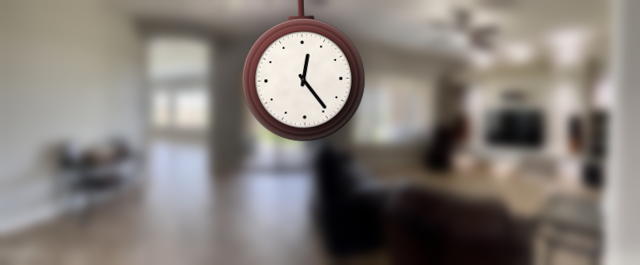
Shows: h=12 m=24
